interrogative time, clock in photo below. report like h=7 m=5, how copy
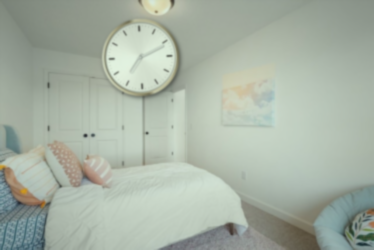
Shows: h=7 m=11
